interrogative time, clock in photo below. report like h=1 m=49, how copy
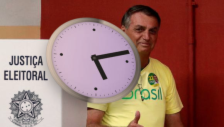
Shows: h=5 m=12
